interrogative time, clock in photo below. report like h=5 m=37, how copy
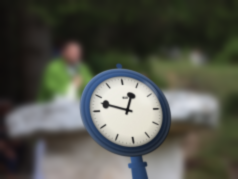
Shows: h=12 m=48
